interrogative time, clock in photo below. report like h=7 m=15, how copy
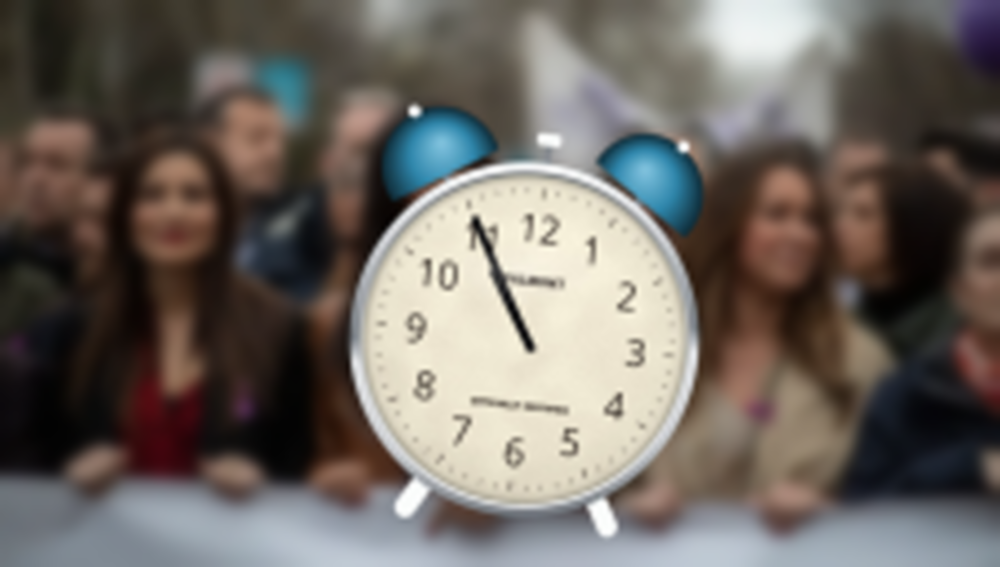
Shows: h=10 m=55
